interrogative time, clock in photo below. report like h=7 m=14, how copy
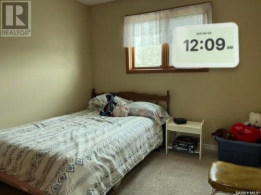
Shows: h=12 m=9
